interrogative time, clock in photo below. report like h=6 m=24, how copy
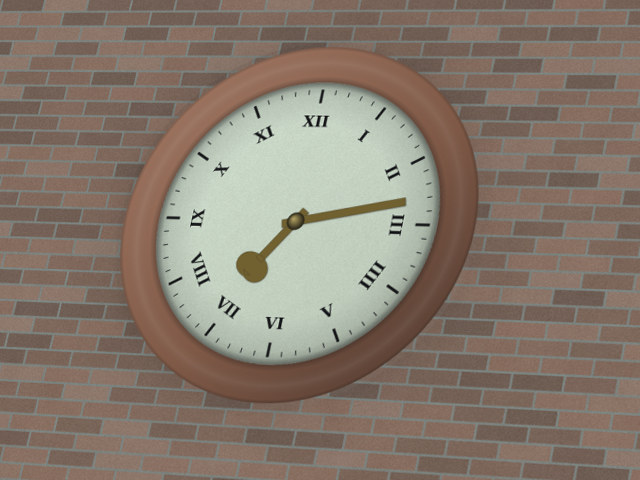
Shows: h=7 m=13
